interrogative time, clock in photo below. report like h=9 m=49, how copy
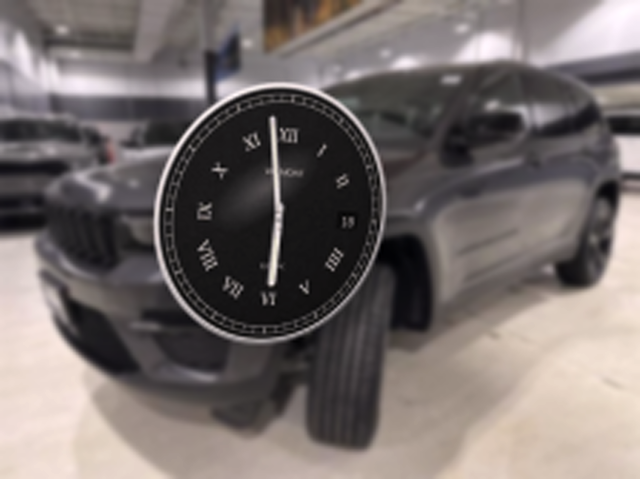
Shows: h=5 m=58
